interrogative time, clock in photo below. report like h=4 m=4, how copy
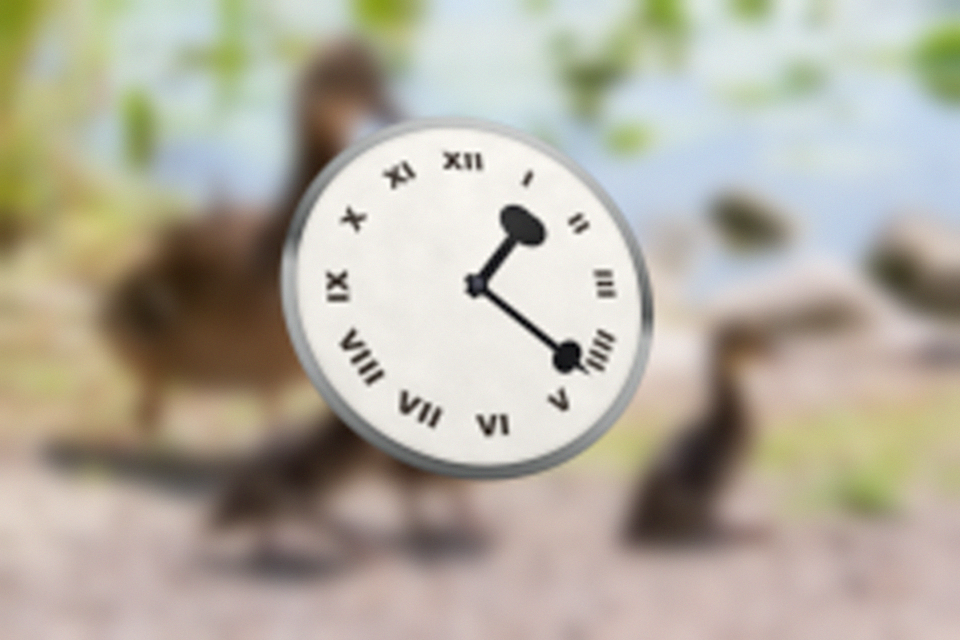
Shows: h=1 m=22
